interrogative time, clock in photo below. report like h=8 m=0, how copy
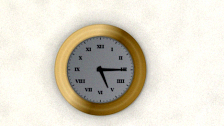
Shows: h=5 m=15
